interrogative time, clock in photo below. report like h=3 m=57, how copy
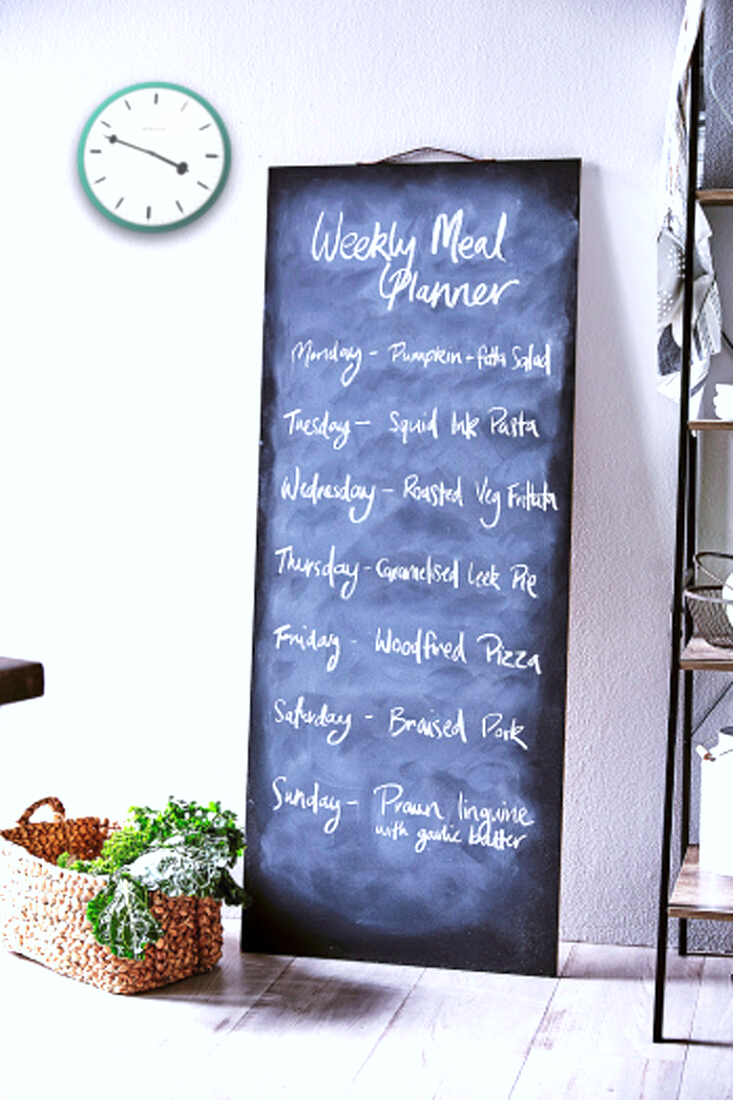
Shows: h=3 m=48
